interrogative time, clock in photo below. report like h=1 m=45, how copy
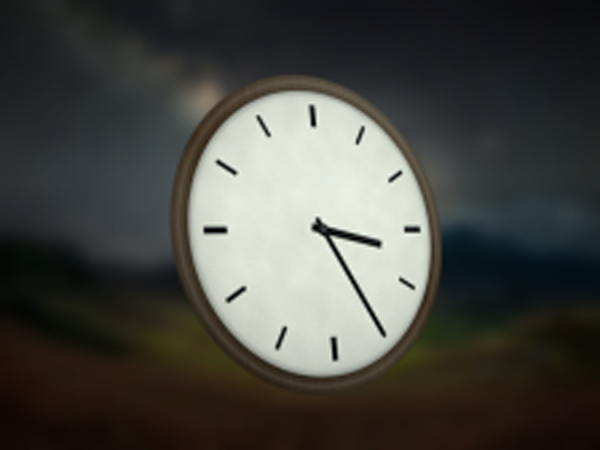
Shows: h=3 m=25
